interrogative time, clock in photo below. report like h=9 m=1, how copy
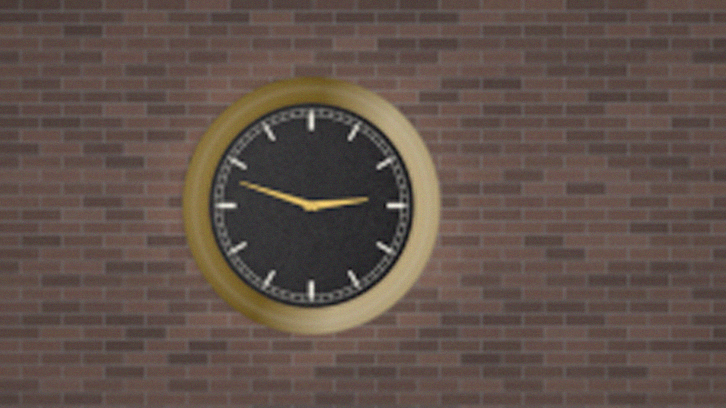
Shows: h=2 m=48
